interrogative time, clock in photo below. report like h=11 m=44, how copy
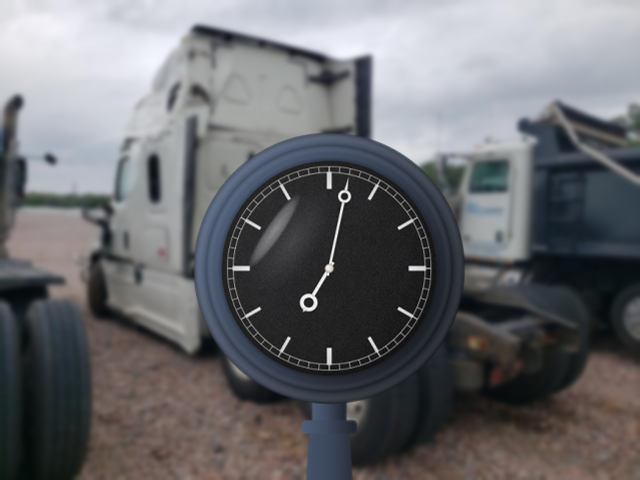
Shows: h=7 m=2
